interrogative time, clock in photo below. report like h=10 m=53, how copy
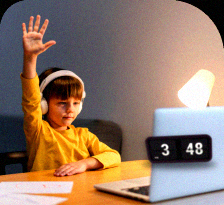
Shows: h=3 m=48
